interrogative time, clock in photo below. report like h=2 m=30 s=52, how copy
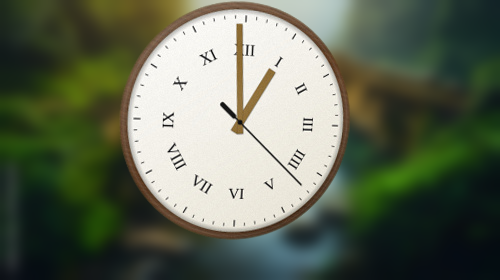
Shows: h=12 m=59 s=22
